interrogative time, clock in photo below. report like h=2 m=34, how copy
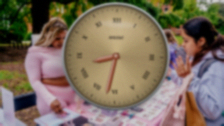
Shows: h=8 m=32
